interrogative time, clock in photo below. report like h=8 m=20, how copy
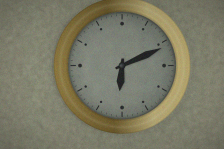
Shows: h=6 m=11
